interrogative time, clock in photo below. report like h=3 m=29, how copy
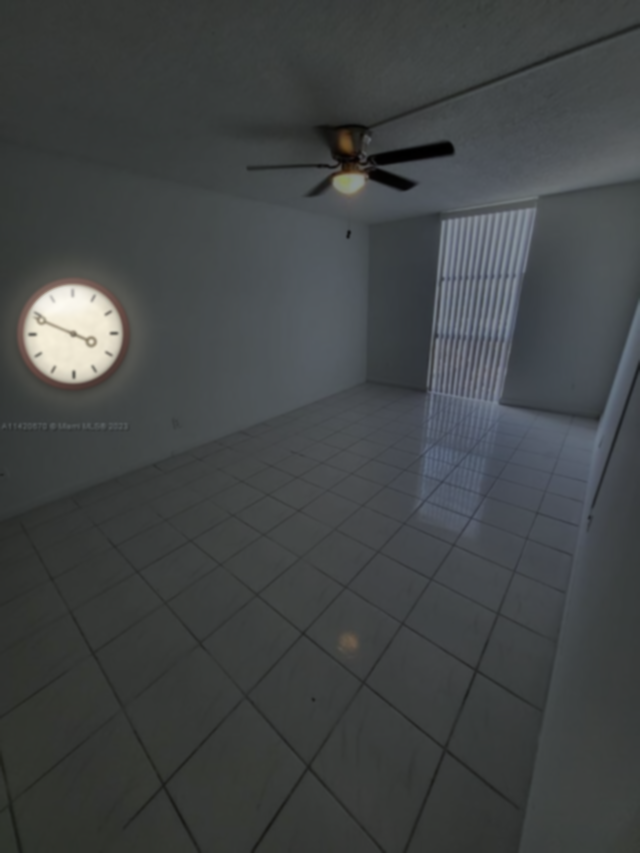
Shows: h=3 m=49
